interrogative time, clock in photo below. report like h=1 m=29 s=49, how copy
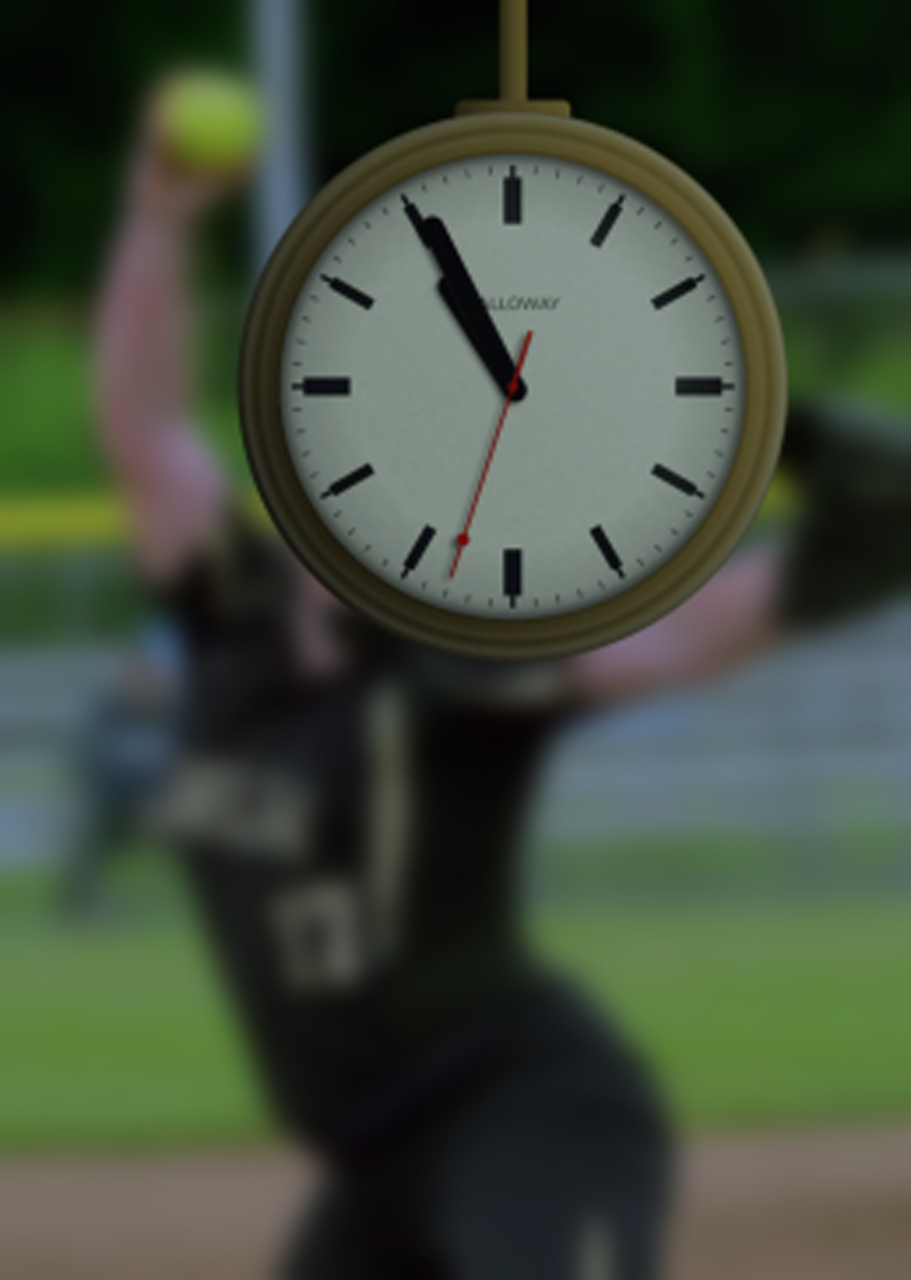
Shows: h=10 m=55 s=33
